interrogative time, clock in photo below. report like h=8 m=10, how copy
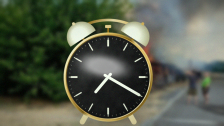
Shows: h=7 m=20
